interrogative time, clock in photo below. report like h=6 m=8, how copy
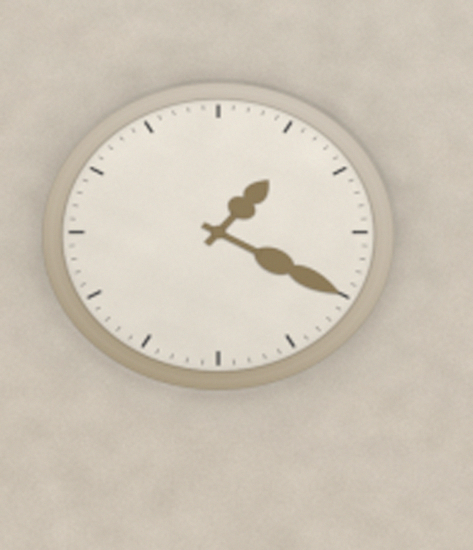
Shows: h=1 m=20
